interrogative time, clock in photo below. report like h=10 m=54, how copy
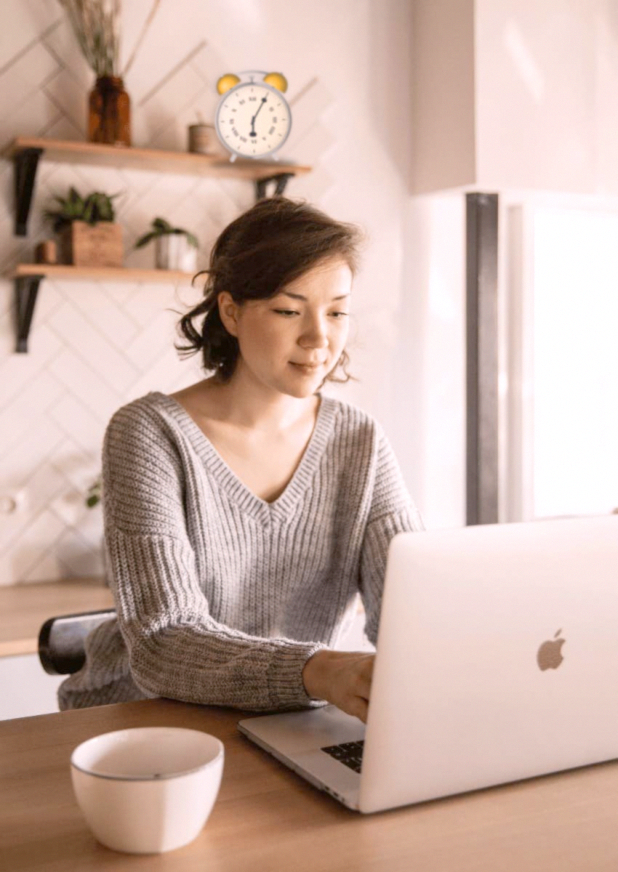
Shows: h=6 m=5
